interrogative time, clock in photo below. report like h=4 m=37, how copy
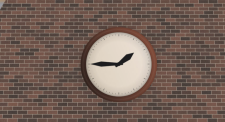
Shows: h=1 m=45
